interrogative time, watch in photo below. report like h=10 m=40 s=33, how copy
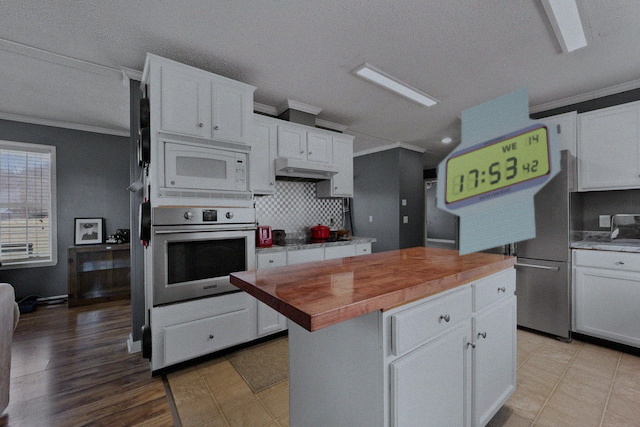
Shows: h=17 m=53 s=42
